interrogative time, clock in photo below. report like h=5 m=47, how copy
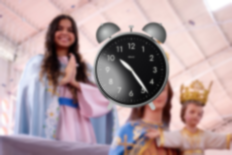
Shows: h=10 m=24
